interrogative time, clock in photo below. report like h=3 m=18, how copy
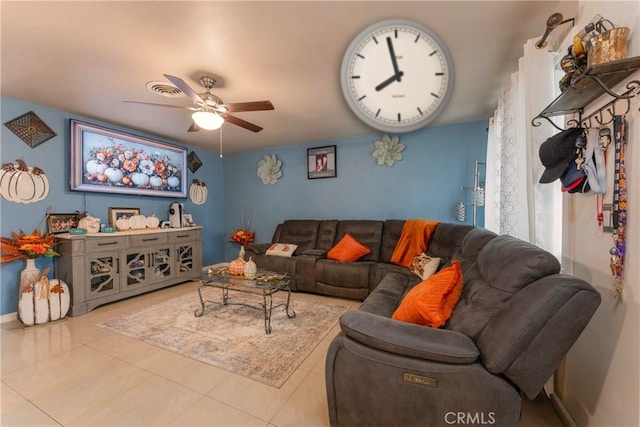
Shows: h=7 m=58
